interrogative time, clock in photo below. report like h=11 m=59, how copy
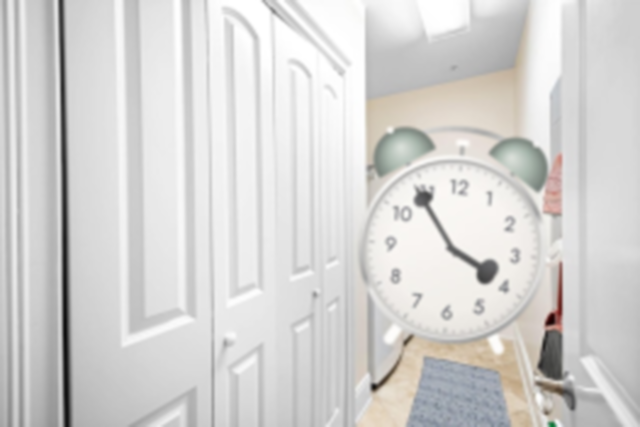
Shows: h=3 m=54
